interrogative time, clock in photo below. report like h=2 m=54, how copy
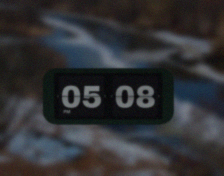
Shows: h=5 m=8
